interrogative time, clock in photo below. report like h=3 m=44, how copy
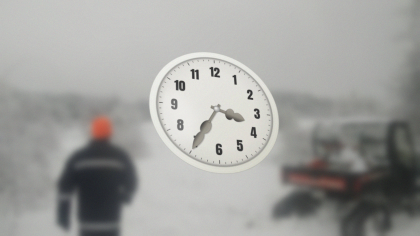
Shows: h=3 m=35
